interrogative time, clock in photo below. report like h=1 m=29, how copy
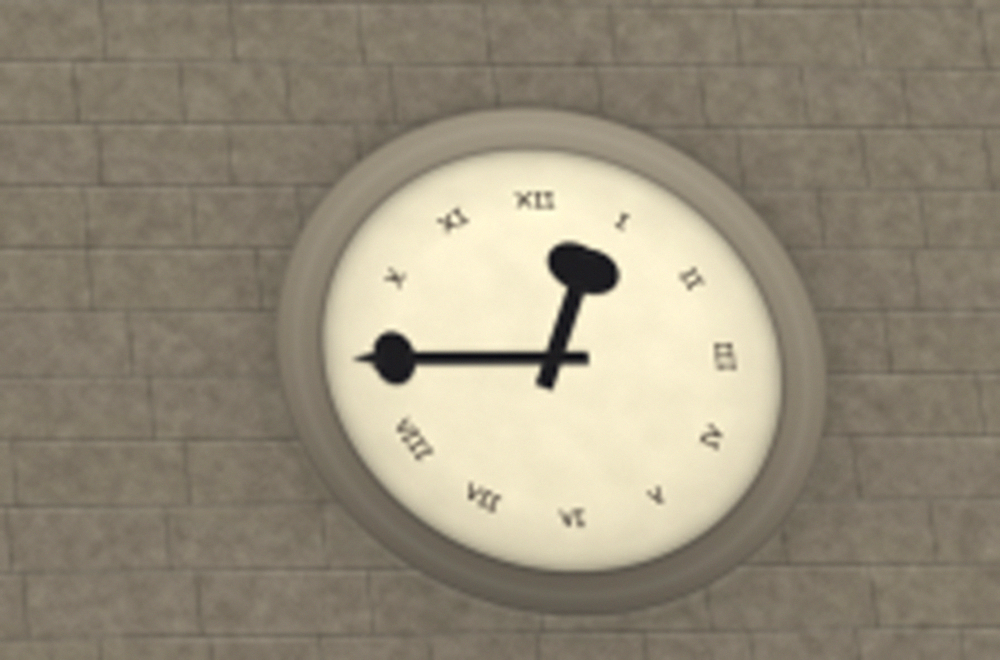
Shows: h=12 m=45
